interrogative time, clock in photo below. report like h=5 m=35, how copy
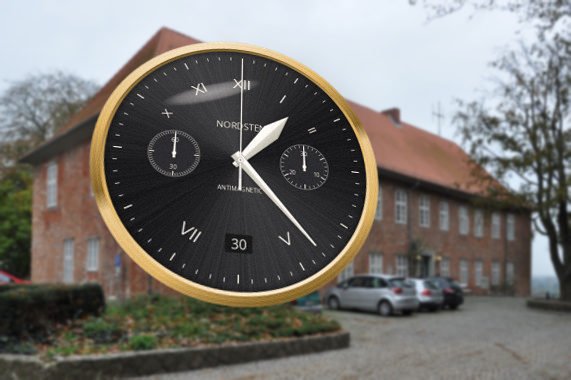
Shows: h=1 m=23
